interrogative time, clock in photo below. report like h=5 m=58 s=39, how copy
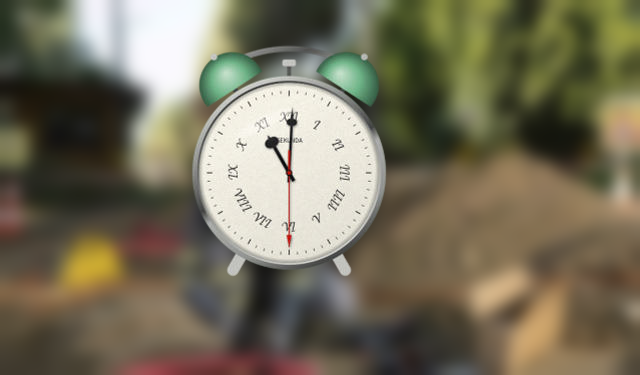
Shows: h=11 m=0 s=30
